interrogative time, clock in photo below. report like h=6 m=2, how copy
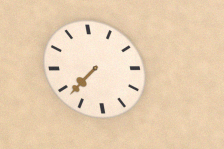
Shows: h=7 m=38
